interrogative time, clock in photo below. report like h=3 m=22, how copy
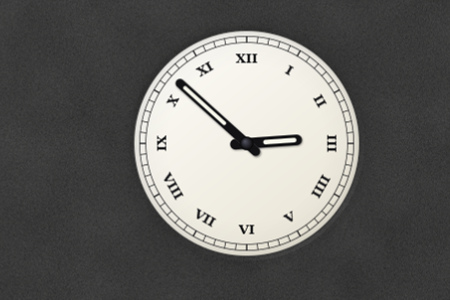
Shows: h=2 m=52
